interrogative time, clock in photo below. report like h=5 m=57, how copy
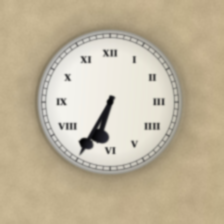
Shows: h=6 m=35
